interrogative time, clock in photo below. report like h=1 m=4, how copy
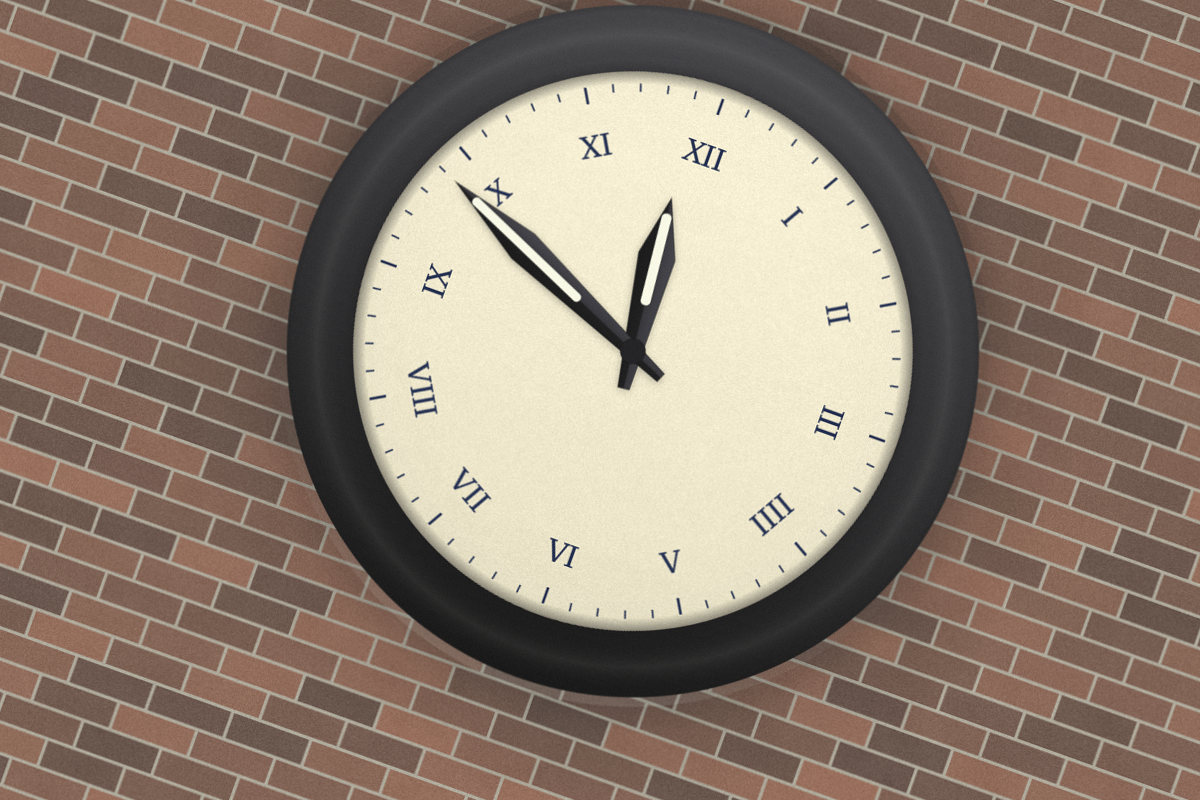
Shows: h=11 m=49
